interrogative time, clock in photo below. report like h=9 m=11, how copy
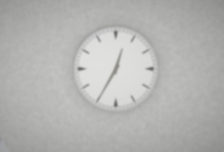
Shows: h=12 m=35
